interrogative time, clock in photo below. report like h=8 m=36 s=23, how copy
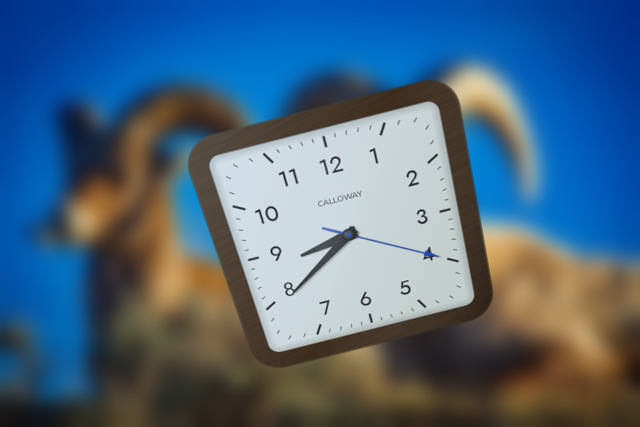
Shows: h=8 m=39 s=20
